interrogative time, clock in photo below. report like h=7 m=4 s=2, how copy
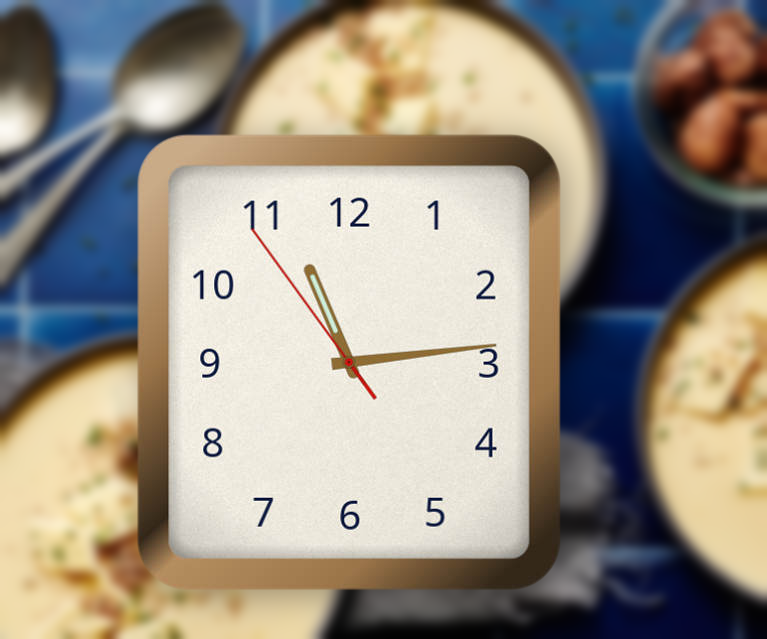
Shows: h=11 m=13 s=54
